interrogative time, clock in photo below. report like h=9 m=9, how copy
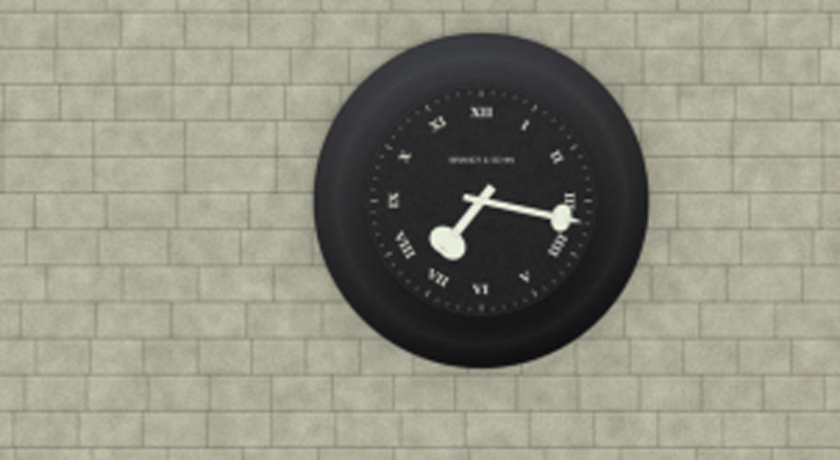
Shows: h=7 m=17
